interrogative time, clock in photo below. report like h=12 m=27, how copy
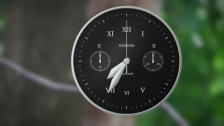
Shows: h=7 m=35
